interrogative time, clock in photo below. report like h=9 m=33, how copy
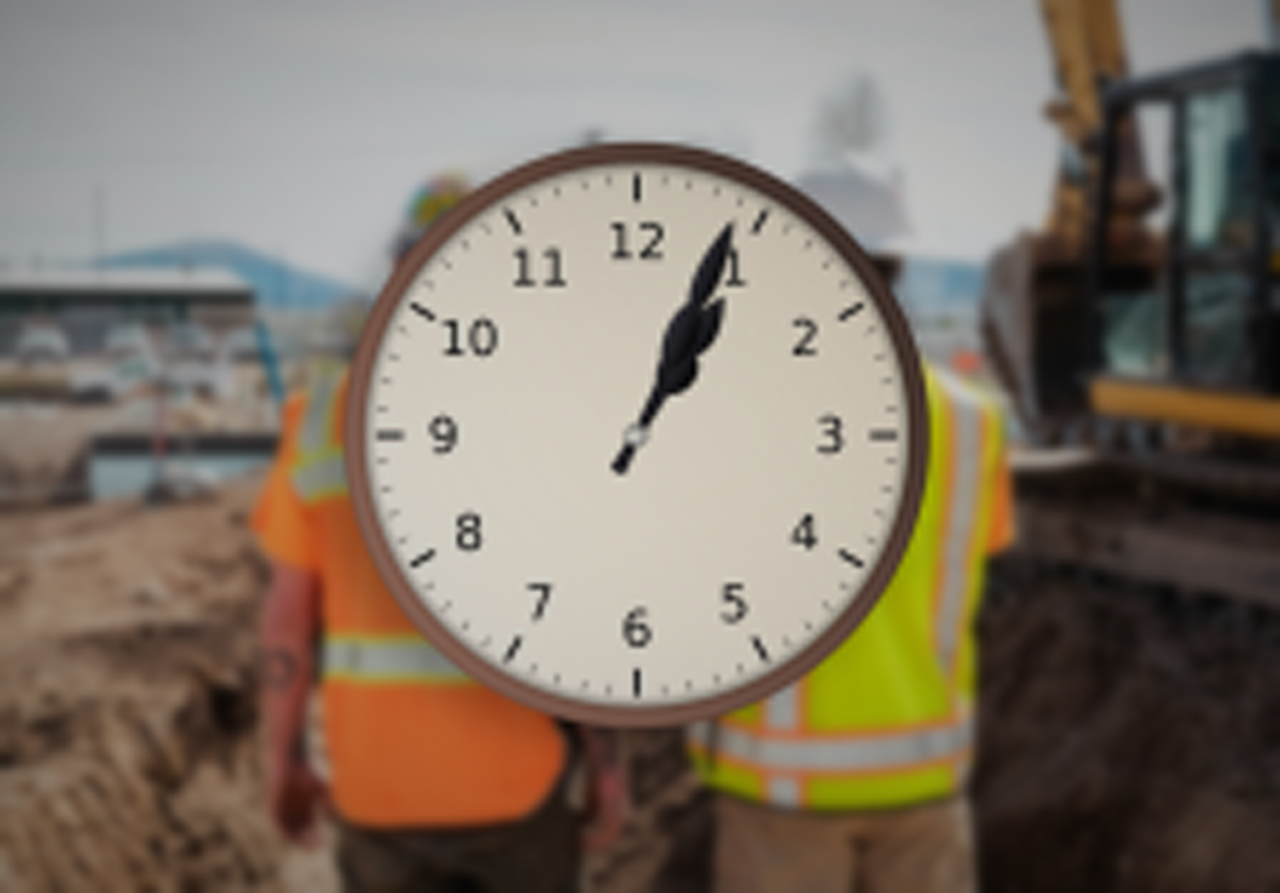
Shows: h=1 m=4
